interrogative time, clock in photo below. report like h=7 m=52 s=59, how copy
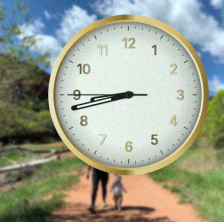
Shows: h=8 m=42 s=45
